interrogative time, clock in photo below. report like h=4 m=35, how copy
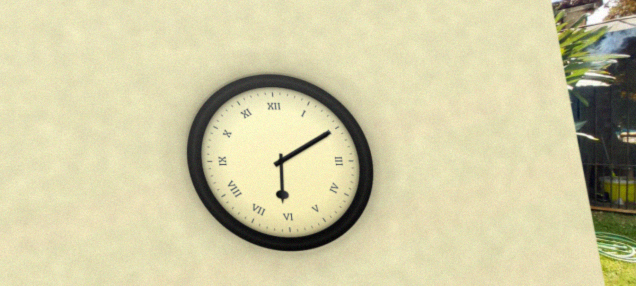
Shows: h=6 m=10
